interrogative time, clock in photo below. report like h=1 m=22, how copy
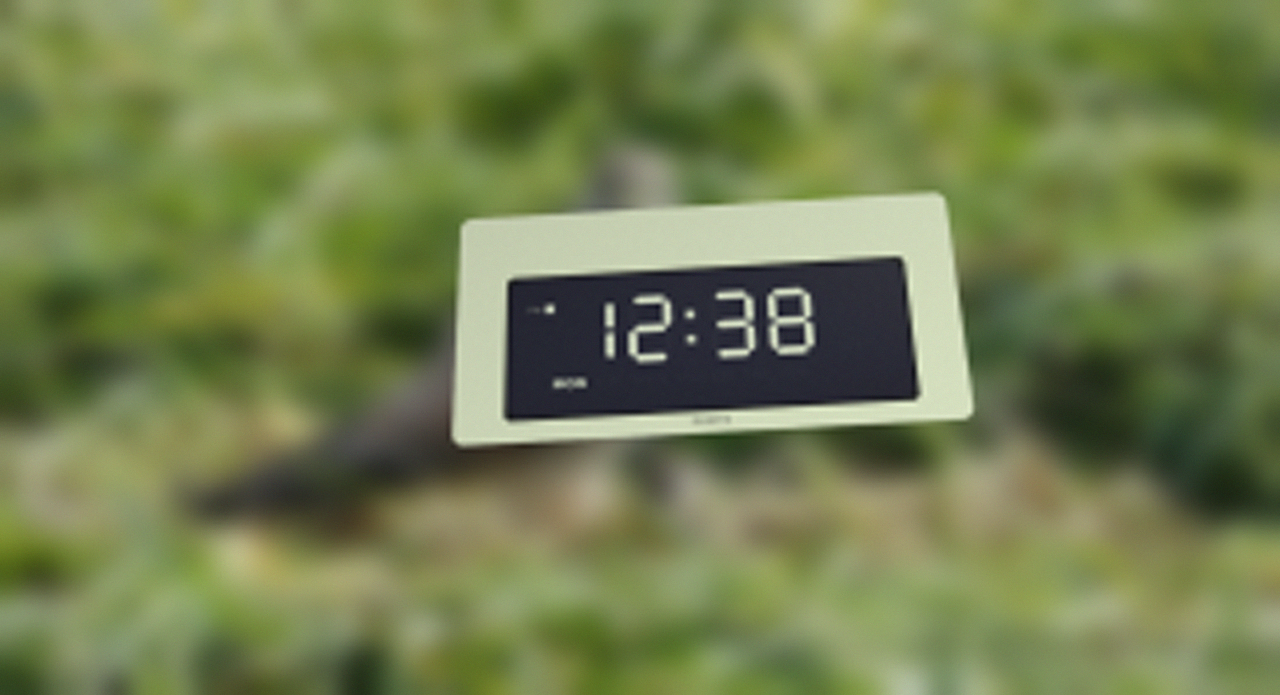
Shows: h=12 m=38
